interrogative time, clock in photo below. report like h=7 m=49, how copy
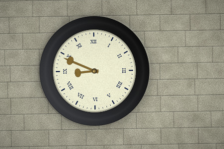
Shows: h=8 m=49
